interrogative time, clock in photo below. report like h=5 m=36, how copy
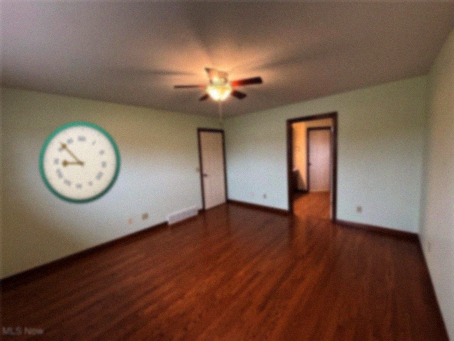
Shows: h=8 m=52
